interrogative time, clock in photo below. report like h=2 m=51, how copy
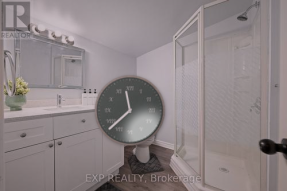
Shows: h=11 m=38
